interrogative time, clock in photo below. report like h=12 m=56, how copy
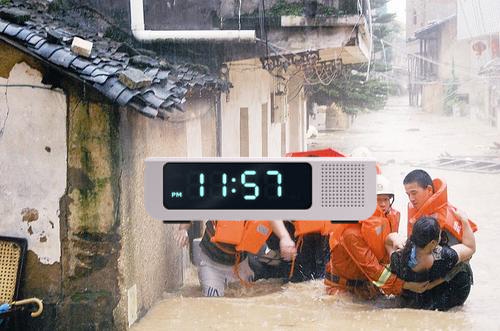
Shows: h=11 m=57
